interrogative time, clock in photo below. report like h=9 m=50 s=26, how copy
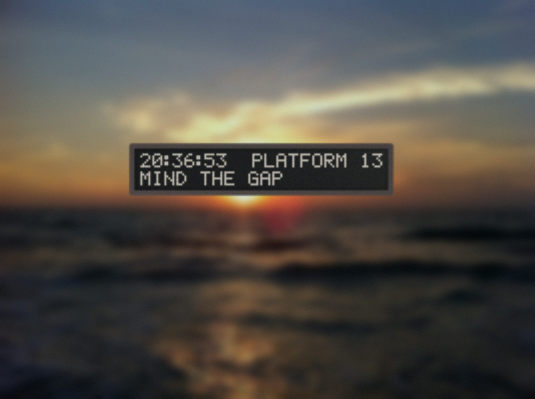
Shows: h=20 m=36 s=53
